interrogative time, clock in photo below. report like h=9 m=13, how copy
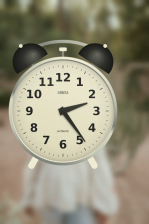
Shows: h=2 m=24
